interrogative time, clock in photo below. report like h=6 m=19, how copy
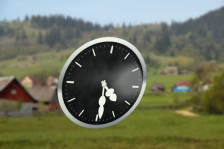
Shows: h=4 m=29
